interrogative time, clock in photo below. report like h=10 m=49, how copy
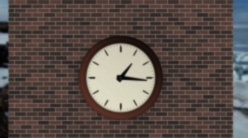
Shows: h=1 m=16
